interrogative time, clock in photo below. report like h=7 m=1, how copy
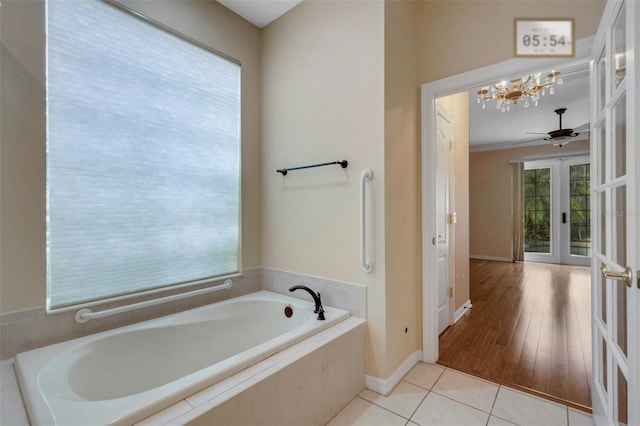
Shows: h=5 m=54
